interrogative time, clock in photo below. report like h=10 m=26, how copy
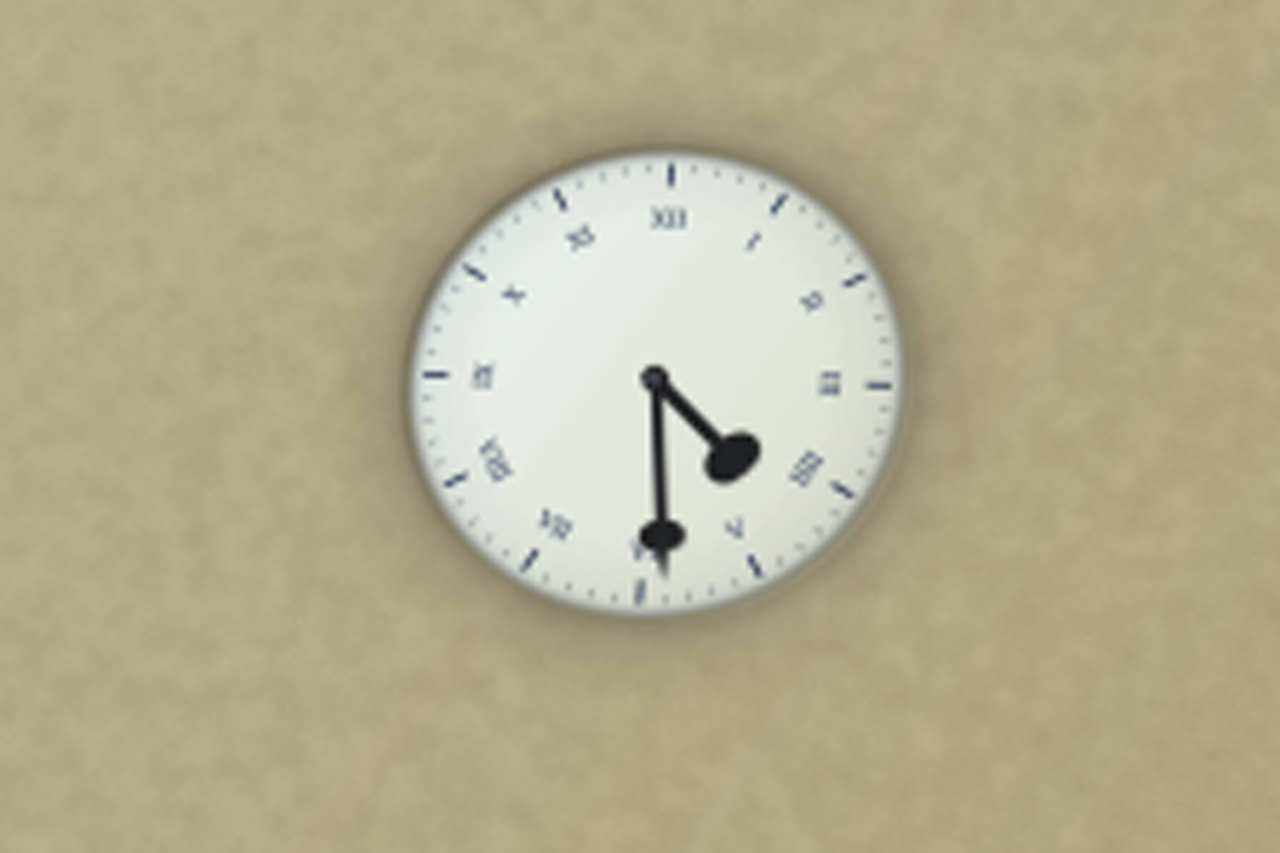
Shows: h=4 m=29
